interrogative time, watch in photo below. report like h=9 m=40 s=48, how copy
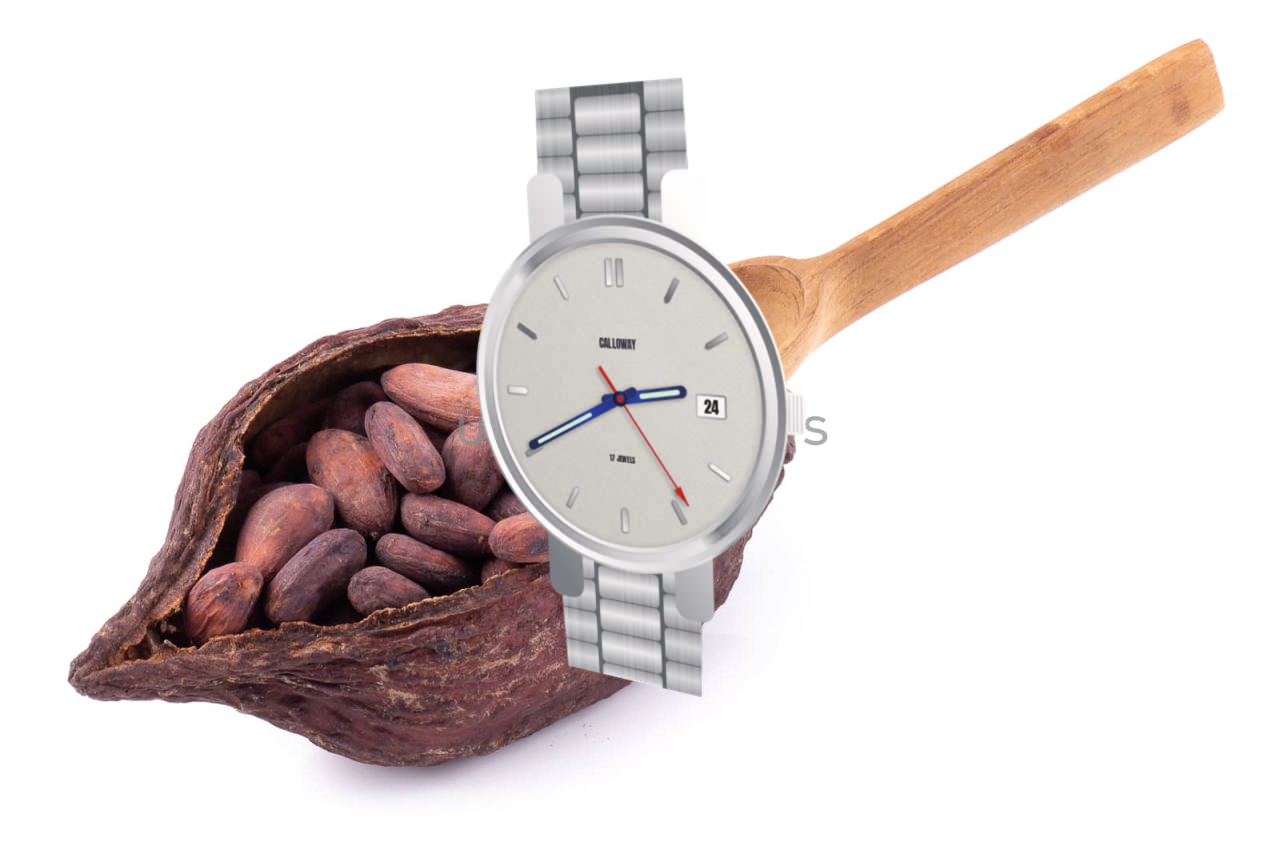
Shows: h=2 m=40 s=24
